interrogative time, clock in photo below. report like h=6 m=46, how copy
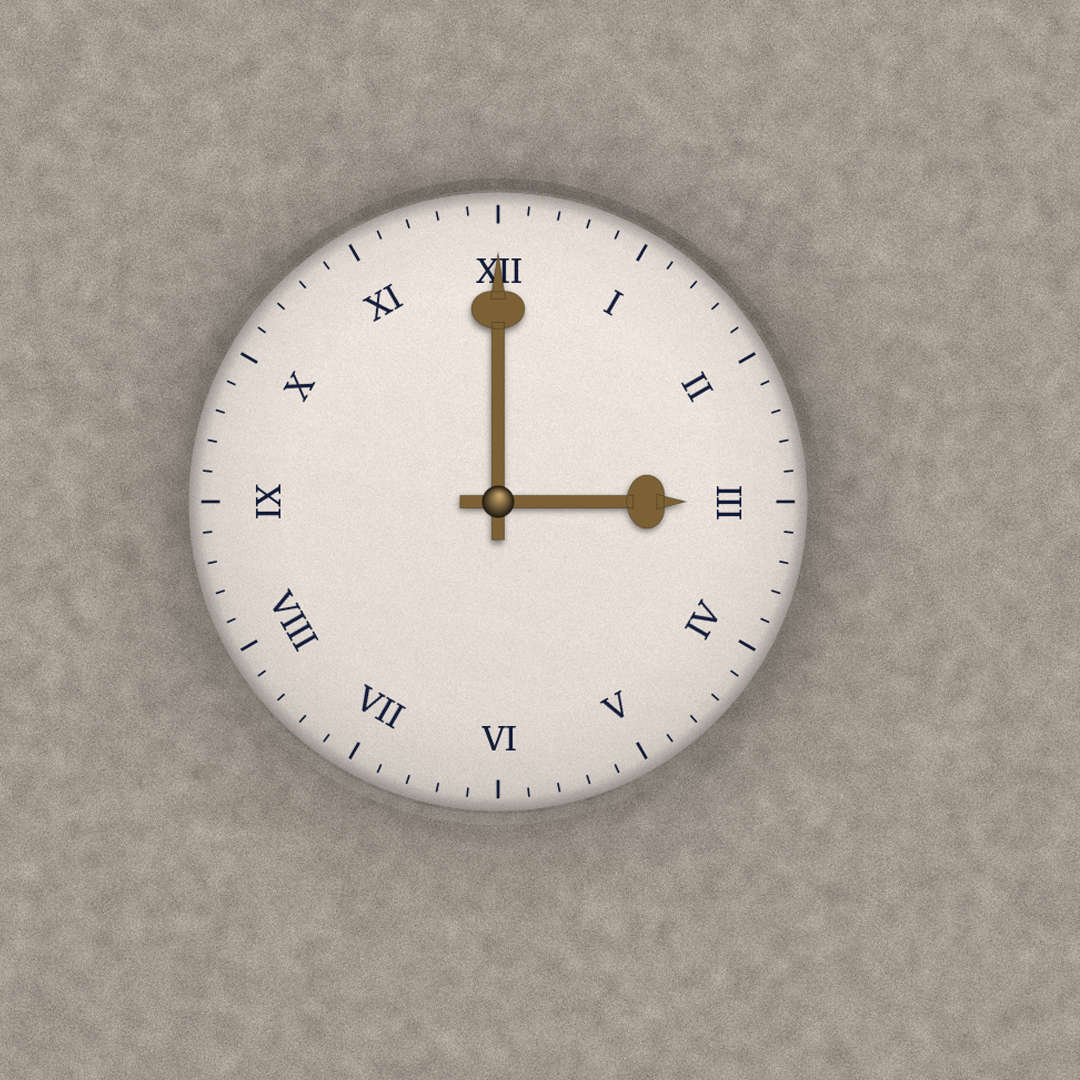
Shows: h=3 m=0
